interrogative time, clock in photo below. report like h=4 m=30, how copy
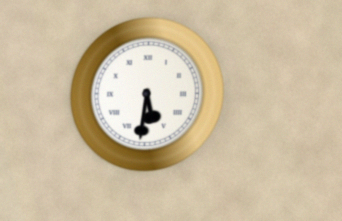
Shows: h=5 m=31
